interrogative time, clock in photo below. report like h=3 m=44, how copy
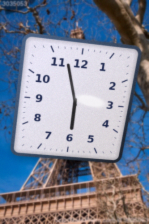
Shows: h=5 m=57
